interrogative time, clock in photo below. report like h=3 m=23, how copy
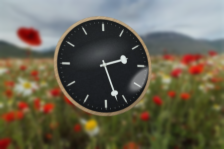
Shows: h=2 m=27
